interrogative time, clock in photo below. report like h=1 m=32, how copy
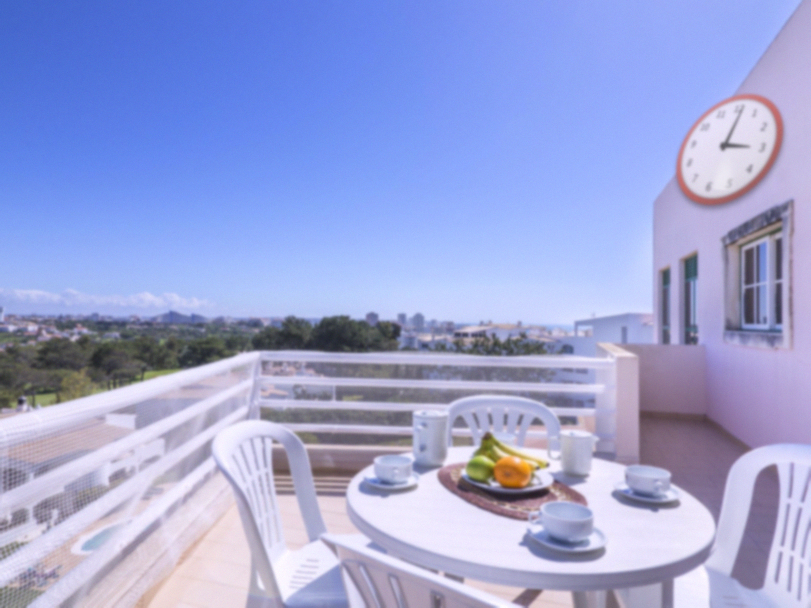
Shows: h=3 m=1
